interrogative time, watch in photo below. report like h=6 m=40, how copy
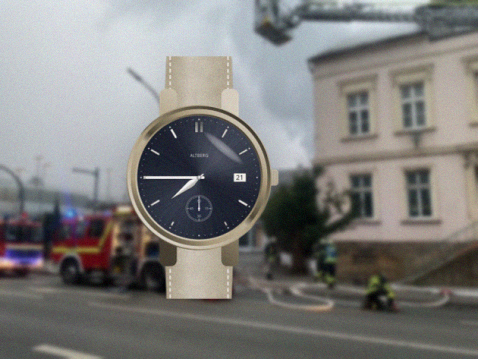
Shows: h=7 m=45
